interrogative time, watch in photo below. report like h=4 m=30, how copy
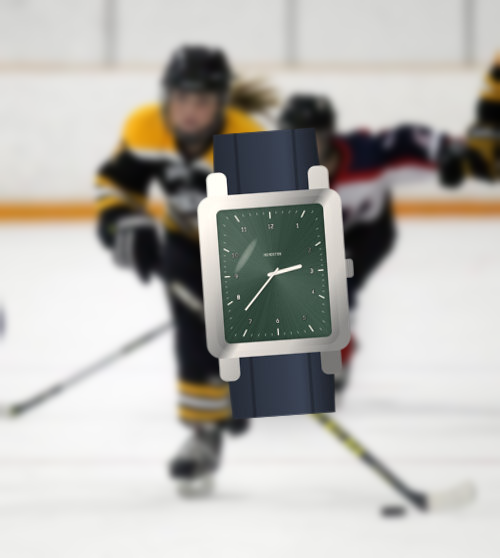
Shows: h=2 m=37
